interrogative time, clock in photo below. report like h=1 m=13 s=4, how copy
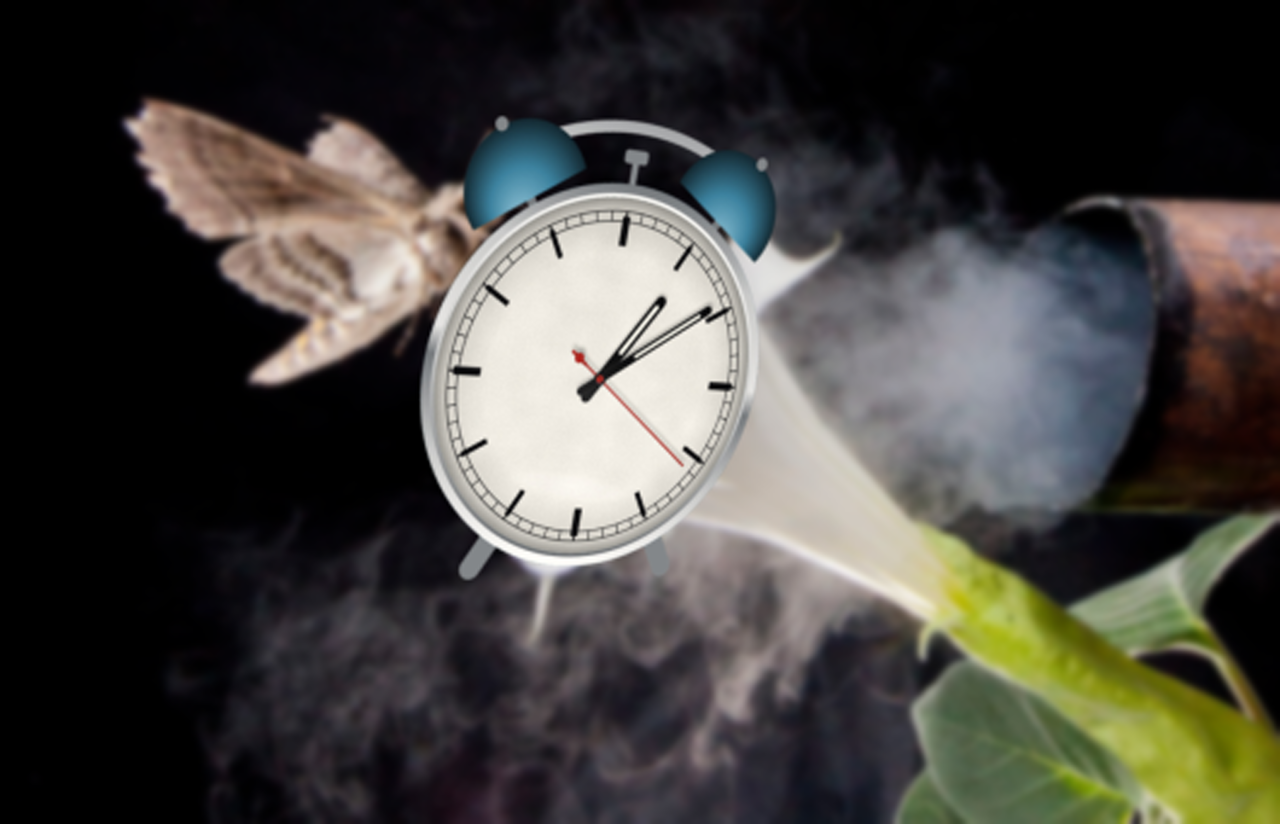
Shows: h=1 m=9 s=21
